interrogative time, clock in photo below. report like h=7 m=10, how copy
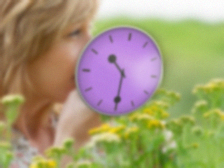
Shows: h=10 m=30
